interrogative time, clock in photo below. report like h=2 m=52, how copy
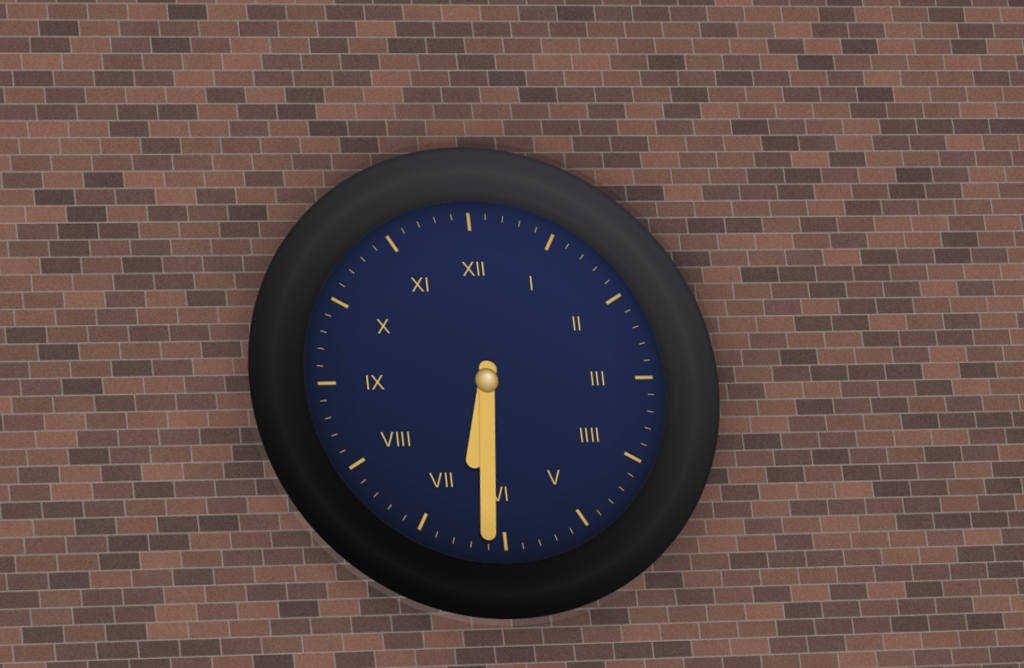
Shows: h=6 m=31
